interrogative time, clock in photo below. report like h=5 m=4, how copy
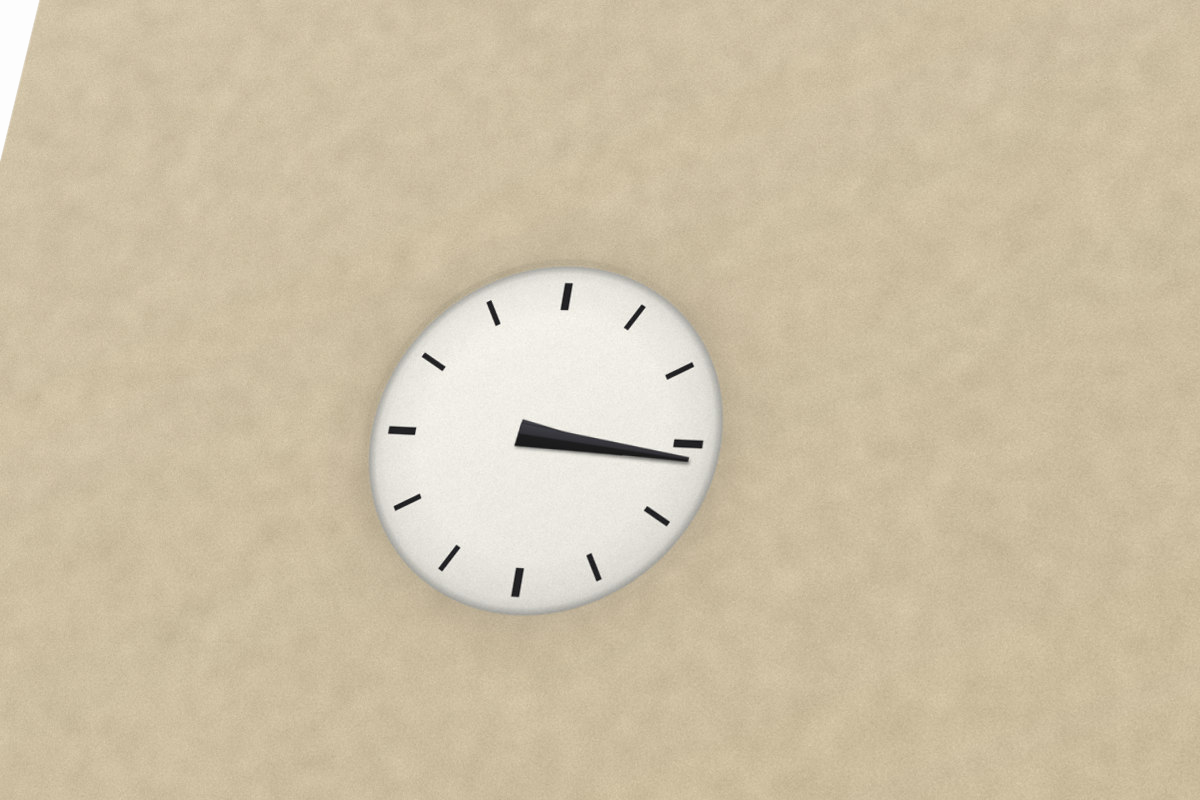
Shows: h=3 m=16
